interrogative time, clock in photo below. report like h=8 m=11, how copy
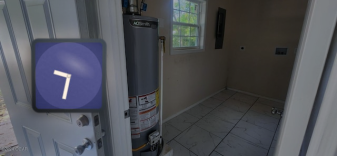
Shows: h=9 m=32
